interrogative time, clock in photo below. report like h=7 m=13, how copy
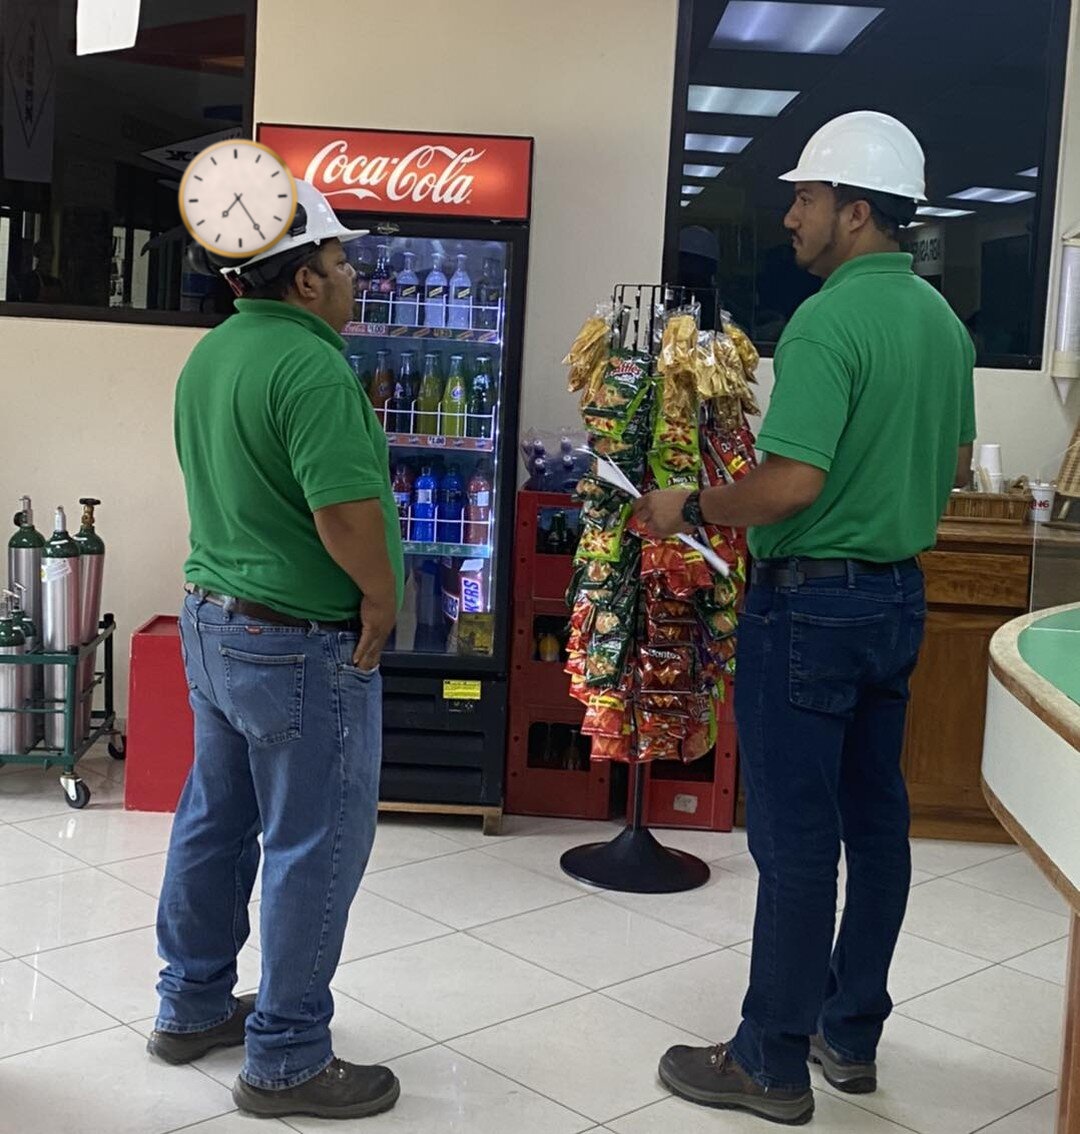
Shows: h=7 m=25
